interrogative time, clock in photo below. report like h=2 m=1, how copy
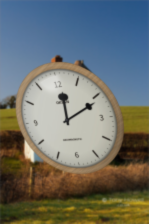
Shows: h=12 m=11
